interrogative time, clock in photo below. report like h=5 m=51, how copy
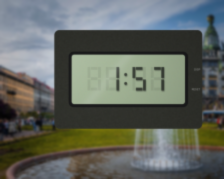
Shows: h=1 m=57
